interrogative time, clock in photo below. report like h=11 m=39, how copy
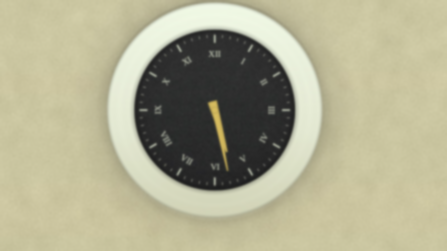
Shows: h=5 m=28
